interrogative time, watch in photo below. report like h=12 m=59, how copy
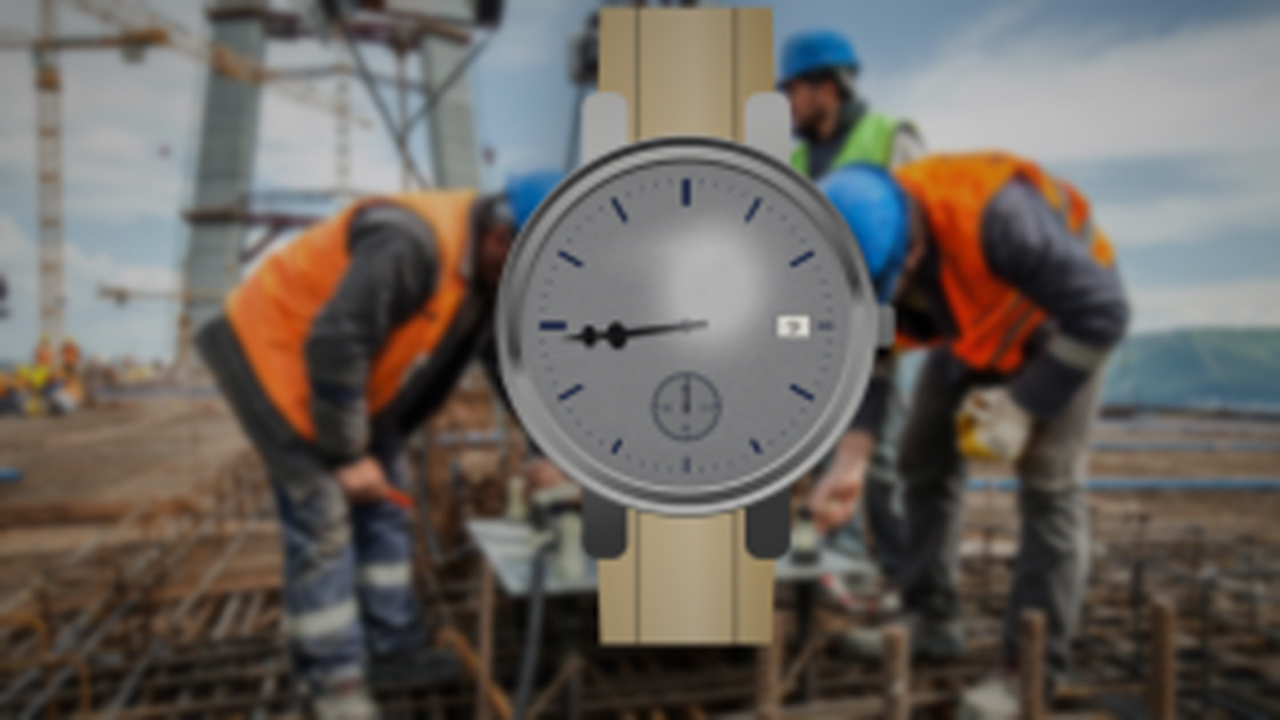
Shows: h=8 m=44
